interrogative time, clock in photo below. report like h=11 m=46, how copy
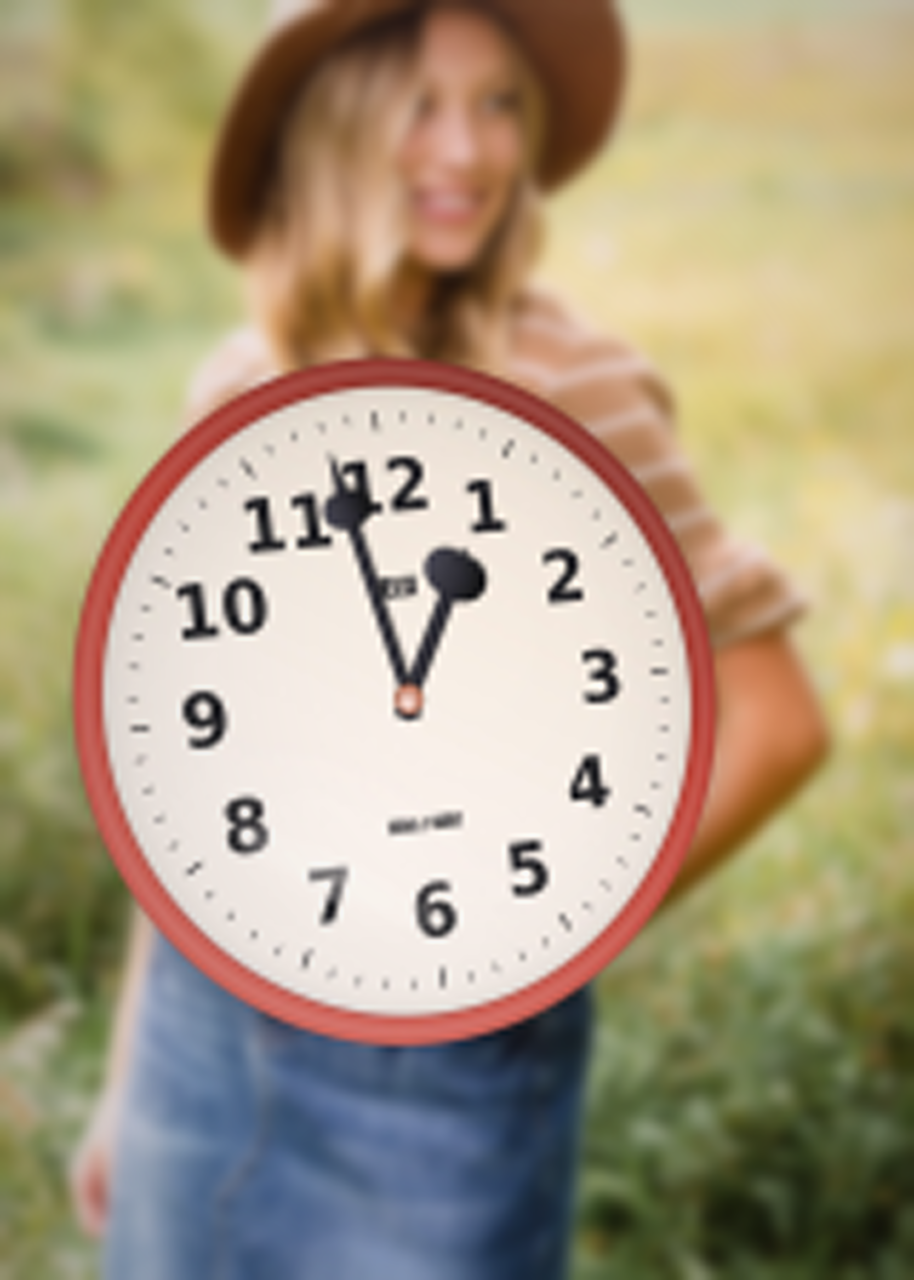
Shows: h=12 m=58
